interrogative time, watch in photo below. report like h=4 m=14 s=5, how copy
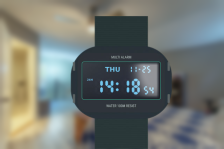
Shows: h=14 m=18 s=54
